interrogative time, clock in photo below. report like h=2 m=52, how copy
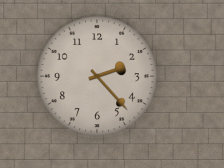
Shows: h=2 m=23
